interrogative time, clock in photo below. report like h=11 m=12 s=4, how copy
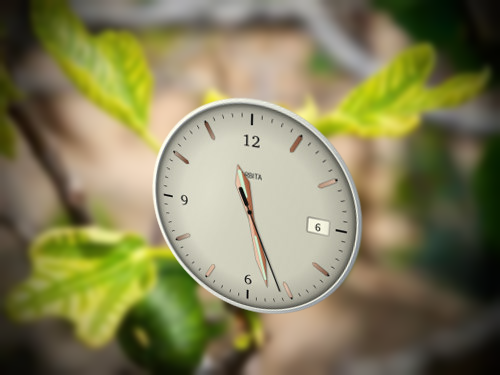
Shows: h=11 m=27 s=26
